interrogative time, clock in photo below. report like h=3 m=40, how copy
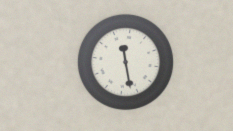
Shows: h=11 m=27
